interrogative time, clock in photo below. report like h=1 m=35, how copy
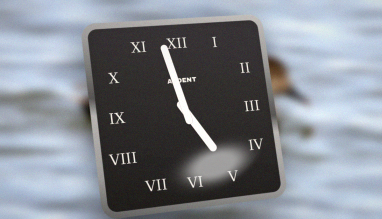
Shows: h=4 m=58
